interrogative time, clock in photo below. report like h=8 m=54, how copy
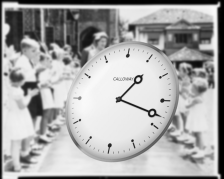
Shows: h=1 m=18
